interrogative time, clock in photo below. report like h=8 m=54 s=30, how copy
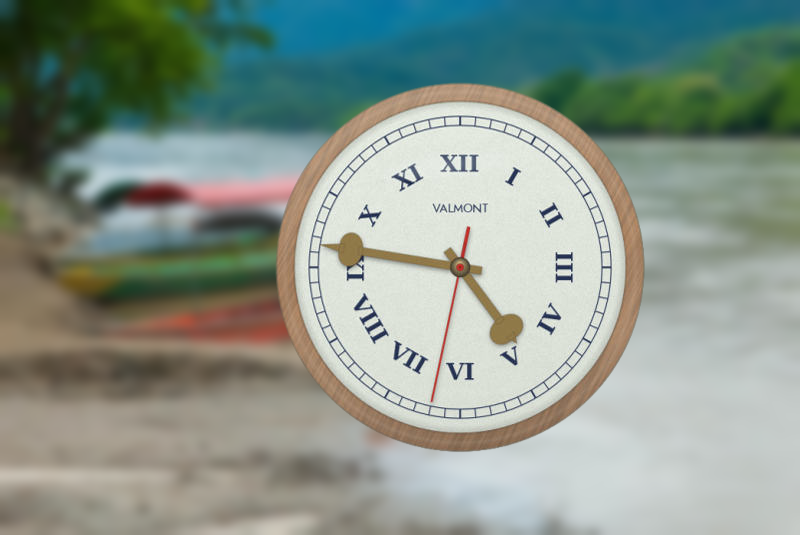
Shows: h=4 m=46 s=32
